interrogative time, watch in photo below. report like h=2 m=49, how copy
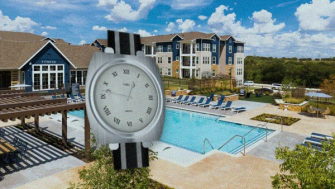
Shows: h=12 m=47
